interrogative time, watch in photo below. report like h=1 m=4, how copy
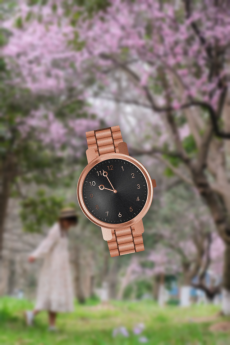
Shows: h=9 m=57
